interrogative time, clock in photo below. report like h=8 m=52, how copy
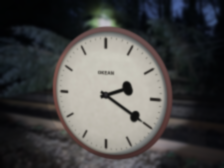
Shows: h=2 m=20
